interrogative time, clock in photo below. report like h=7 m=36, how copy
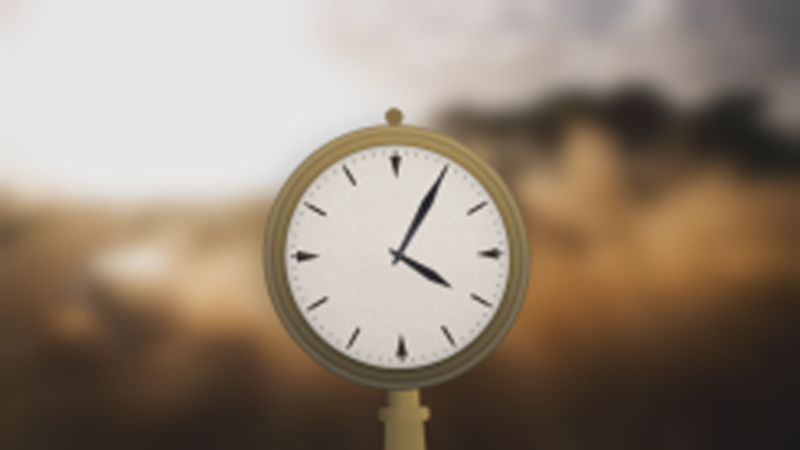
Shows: h=4 m=5
